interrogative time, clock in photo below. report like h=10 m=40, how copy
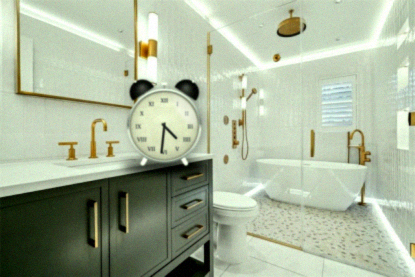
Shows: h=4 m=31
